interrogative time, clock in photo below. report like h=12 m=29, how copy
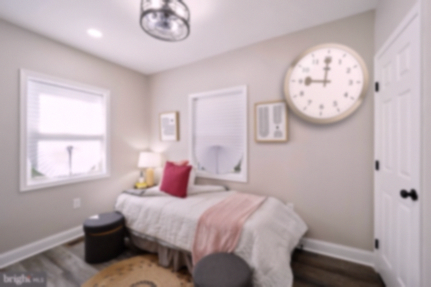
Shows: h=9 m=0
